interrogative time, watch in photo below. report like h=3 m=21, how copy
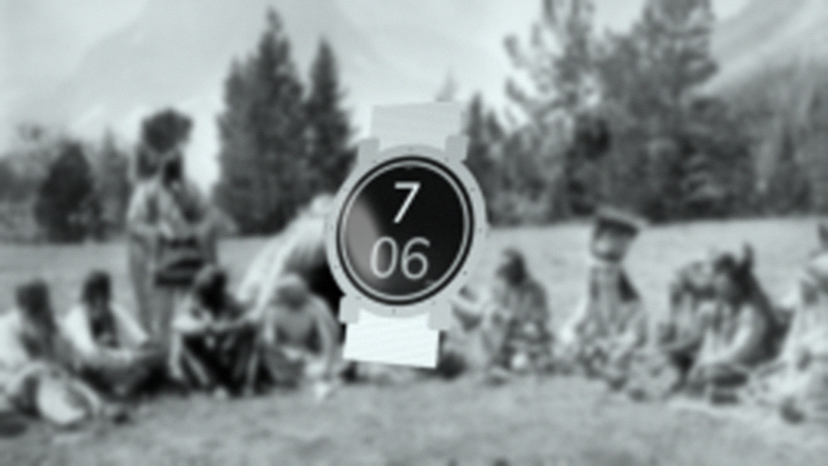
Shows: h=7 m=6
